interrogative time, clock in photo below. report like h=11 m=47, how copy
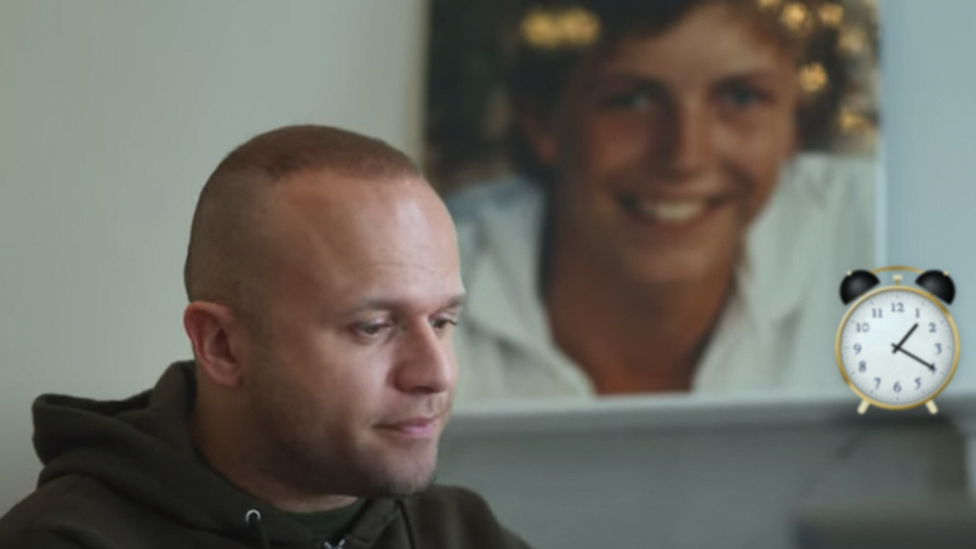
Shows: h=1 m=20
